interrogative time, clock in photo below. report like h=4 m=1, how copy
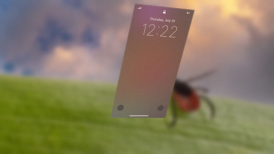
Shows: h=12 m=22
